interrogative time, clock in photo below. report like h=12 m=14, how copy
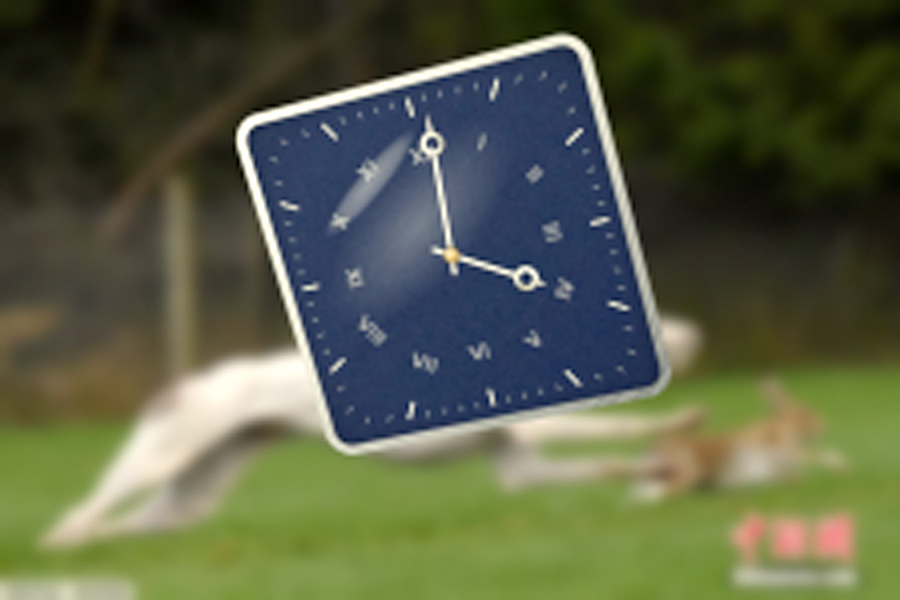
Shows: h=4 m=1
